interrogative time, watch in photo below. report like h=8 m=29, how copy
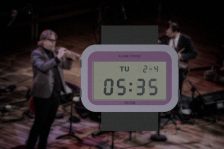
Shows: h=5 m=35
